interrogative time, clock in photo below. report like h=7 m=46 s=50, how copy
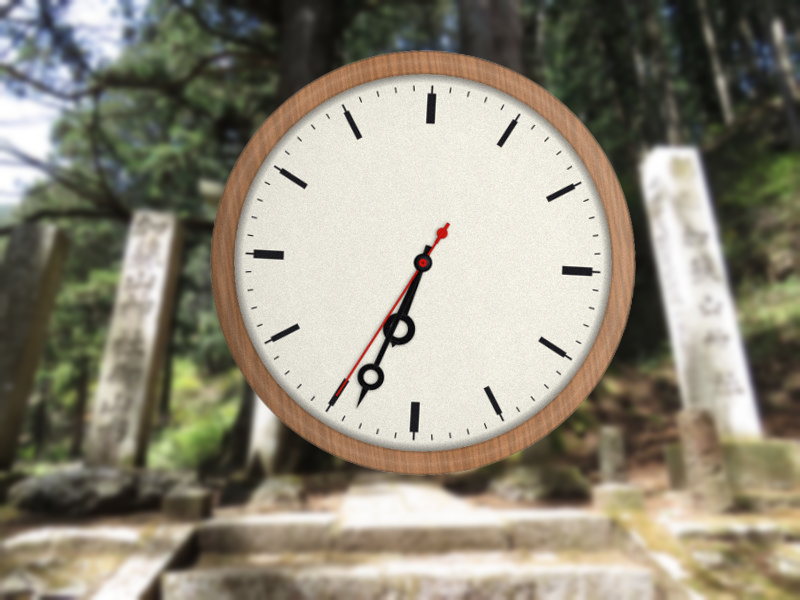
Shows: h=6 m=33 s=35
